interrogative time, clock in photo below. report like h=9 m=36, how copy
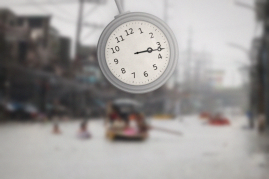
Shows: h=3 m=17
